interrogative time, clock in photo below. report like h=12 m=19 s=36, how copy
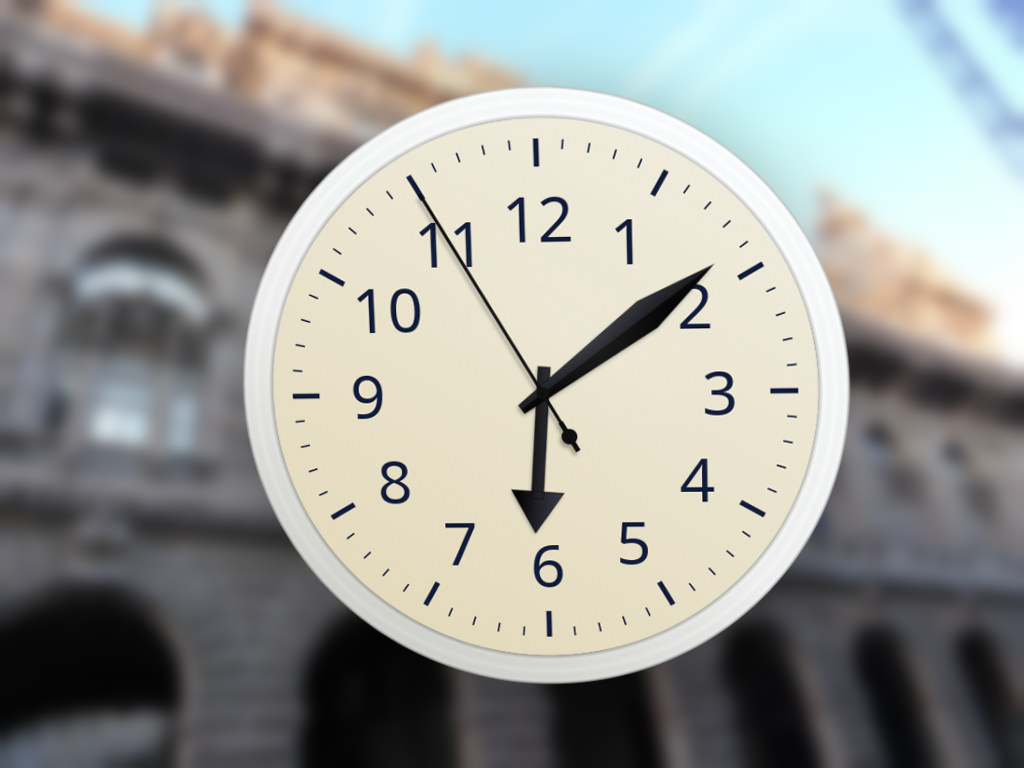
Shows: h=6 m=8 s=55
